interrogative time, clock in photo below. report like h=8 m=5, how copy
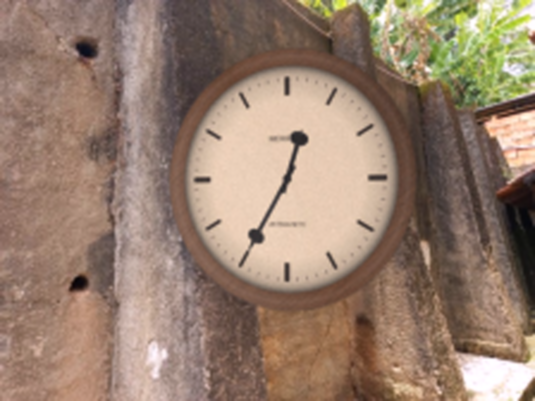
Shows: h=12 m=35
